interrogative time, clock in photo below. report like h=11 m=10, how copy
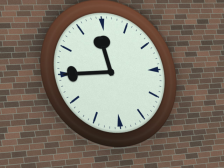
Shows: h=11 m=45
